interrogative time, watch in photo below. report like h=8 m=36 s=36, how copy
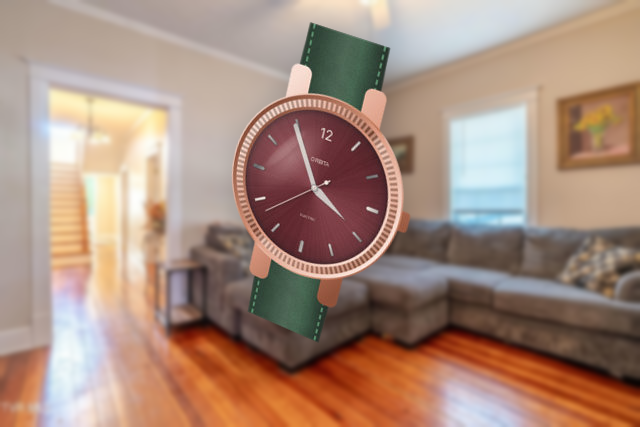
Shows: h=3 m=54 s=38
